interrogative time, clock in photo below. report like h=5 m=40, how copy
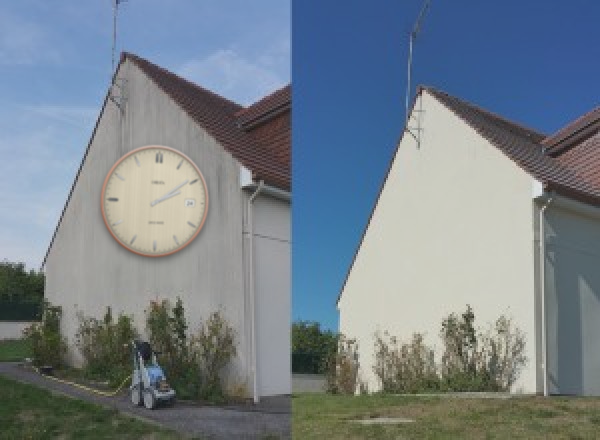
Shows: h=2 m=9
